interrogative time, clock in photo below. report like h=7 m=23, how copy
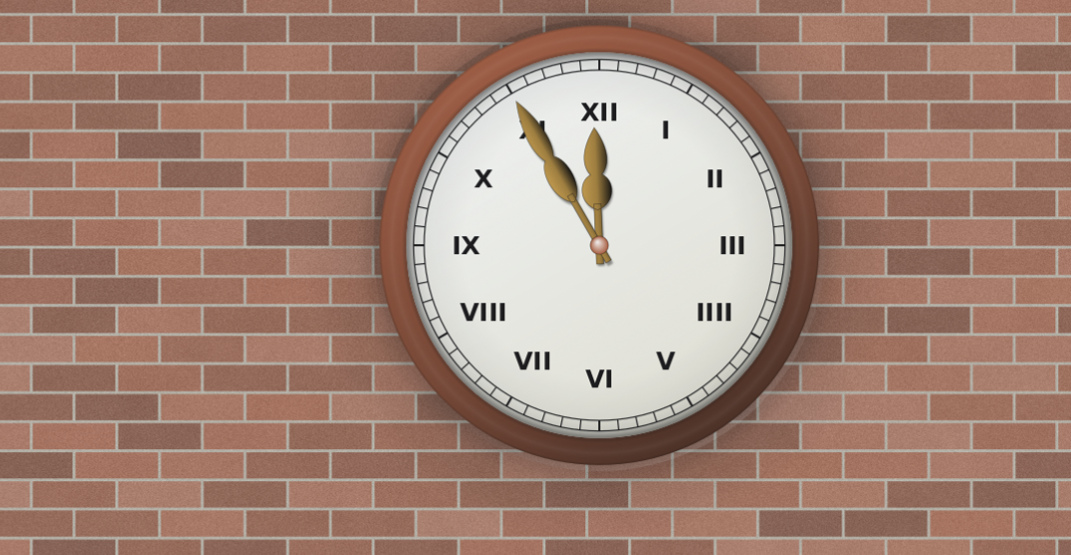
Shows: h=11 m=55
